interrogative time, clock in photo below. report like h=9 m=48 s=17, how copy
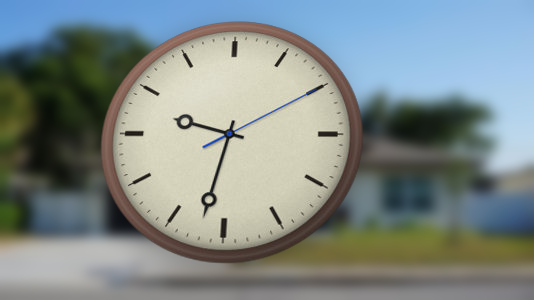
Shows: h=9 m=32 s=10
